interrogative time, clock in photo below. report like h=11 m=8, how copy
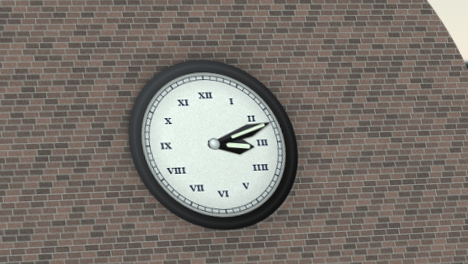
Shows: h=3 m=12
